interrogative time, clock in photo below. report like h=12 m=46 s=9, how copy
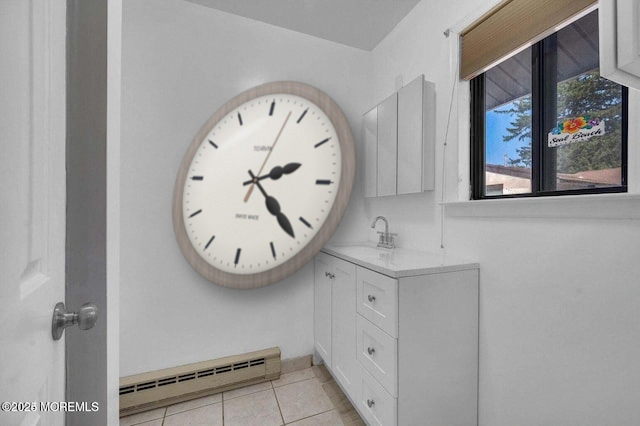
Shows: h=2 m=22 s=3
